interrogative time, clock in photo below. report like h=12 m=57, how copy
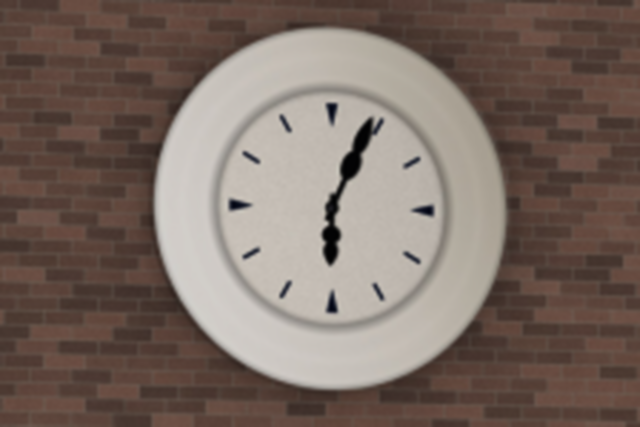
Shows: h=6 m=4
